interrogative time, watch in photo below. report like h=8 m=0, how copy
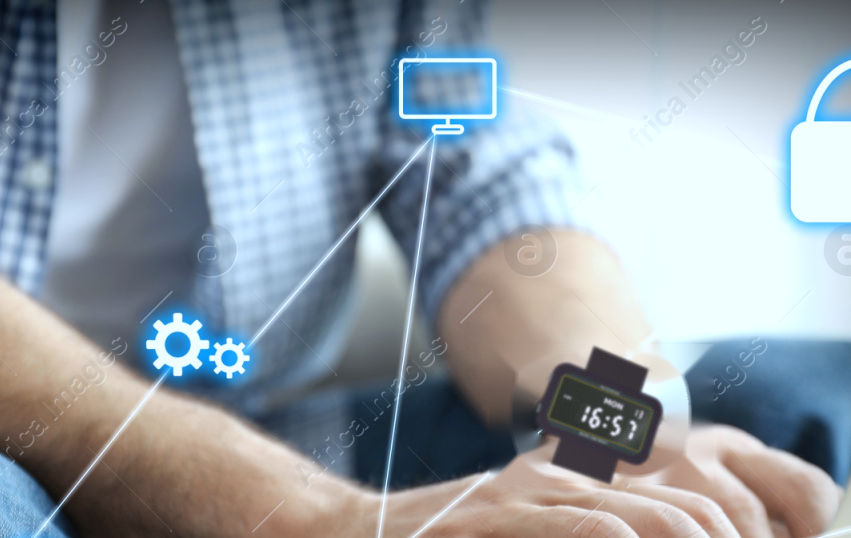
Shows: h=16 m=57
